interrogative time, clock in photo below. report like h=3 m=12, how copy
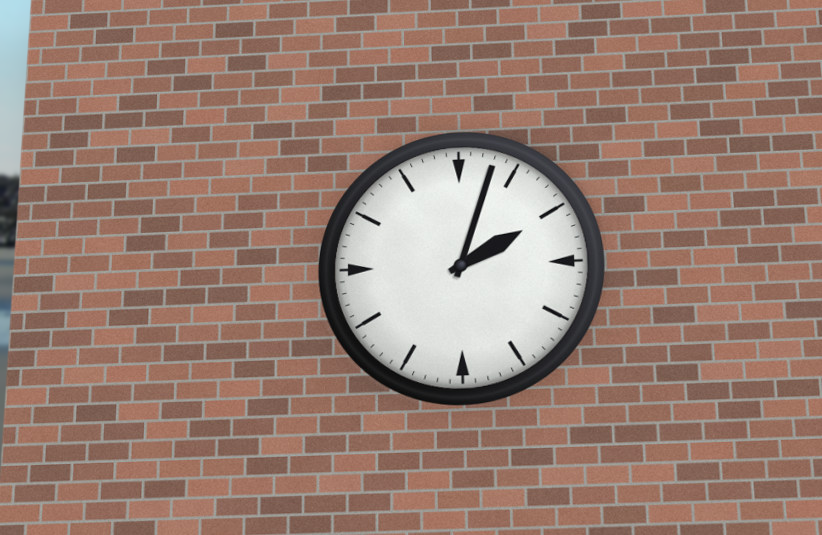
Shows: h=2 m=3
